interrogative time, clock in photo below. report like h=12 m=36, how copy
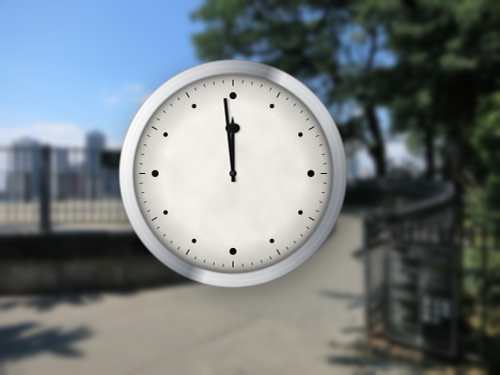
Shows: h=11 m=59
